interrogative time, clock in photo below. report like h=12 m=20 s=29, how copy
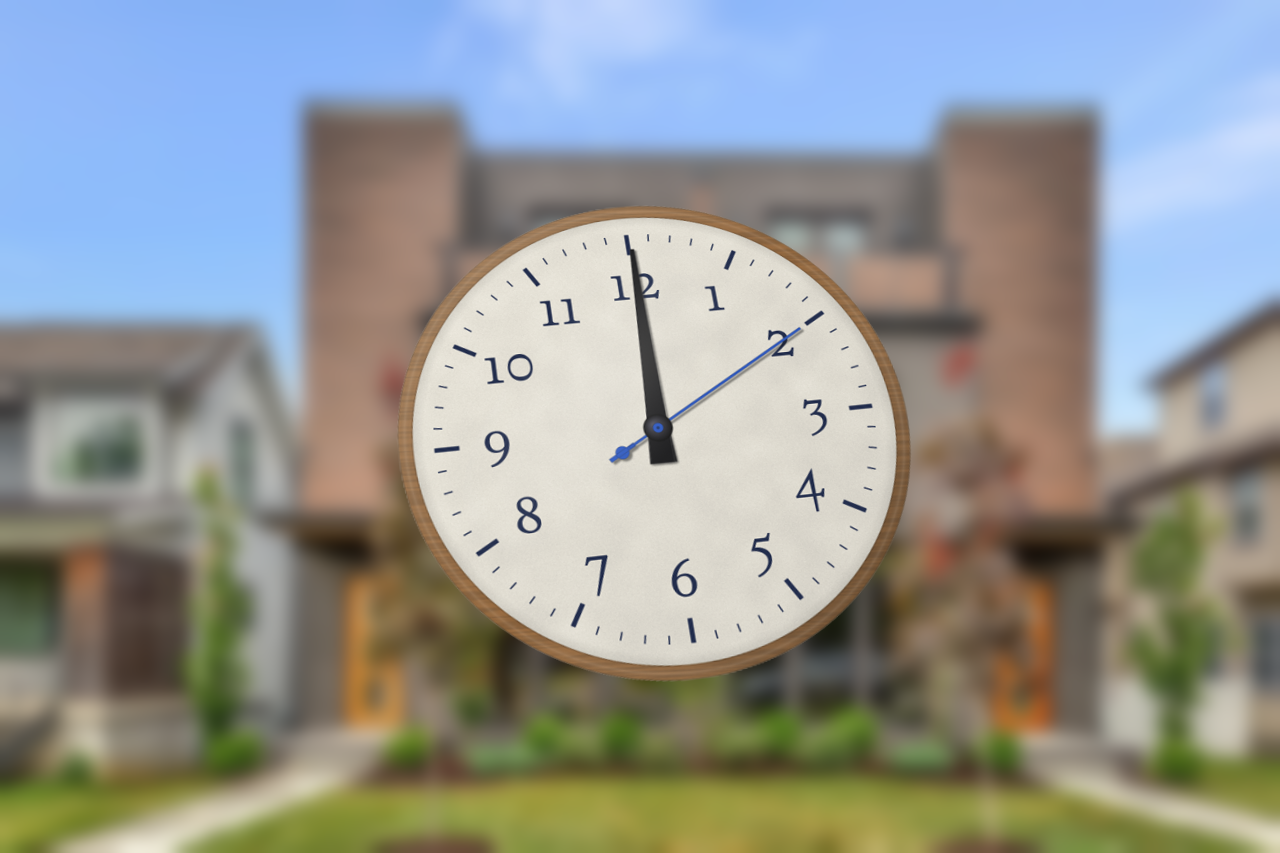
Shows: h=12 m=0 s=10
